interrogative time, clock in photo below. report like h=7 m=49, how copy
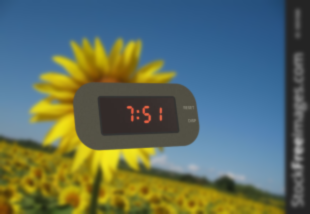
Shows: h=7 m=51
